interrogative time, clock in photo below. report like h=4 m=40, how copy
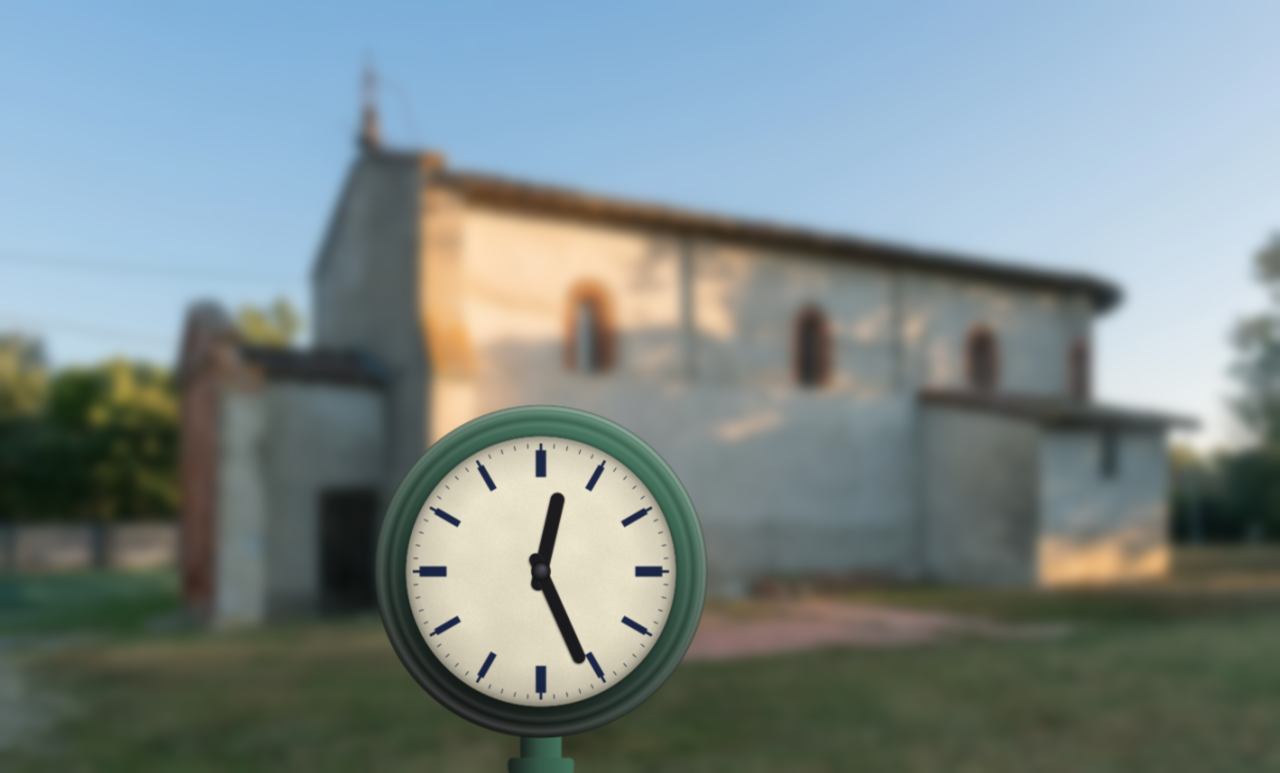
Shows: h=12 m=26
